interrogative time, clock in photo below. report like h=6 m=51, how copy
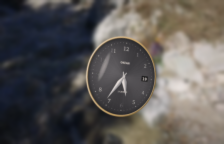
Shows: h=5 m=36
